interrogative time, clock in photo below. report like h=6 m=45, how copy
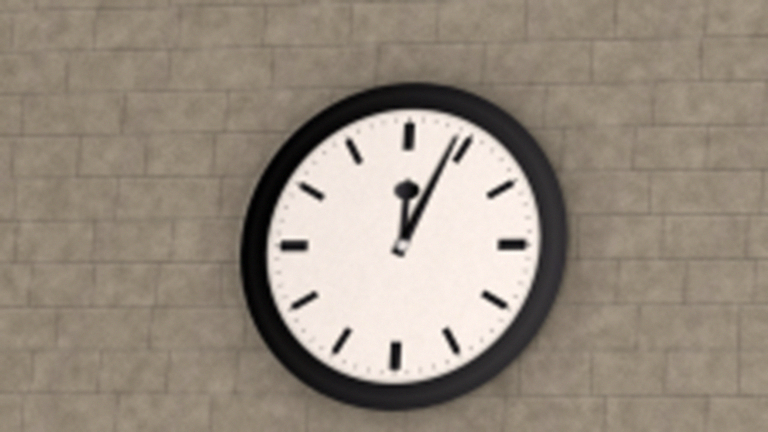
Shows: h=12 m=4
